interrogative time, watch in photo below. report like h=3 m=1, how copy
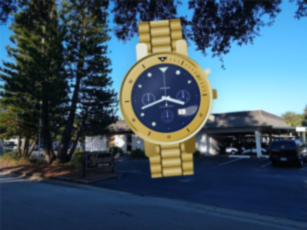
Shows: h=3 m=42
